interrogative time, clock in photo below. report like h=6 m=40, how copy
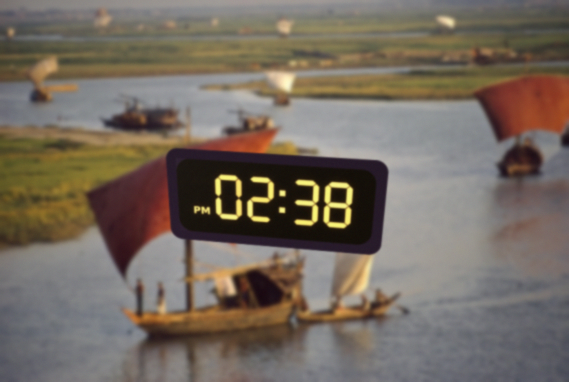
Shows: h=2 m=38
